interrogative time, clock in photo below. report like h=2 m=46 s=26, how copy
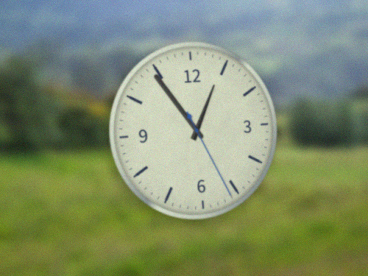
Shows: h=12 m=54 s=26
